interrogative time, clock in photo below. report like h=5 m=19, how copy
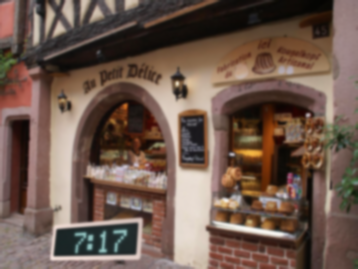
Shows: h=7 m=17
